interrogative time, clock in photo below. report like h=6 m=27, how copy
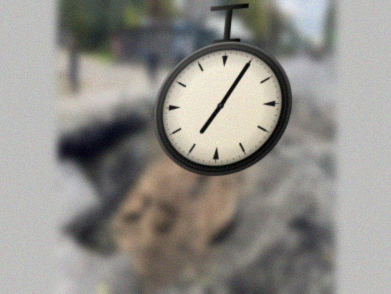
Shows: h=7 m=5
